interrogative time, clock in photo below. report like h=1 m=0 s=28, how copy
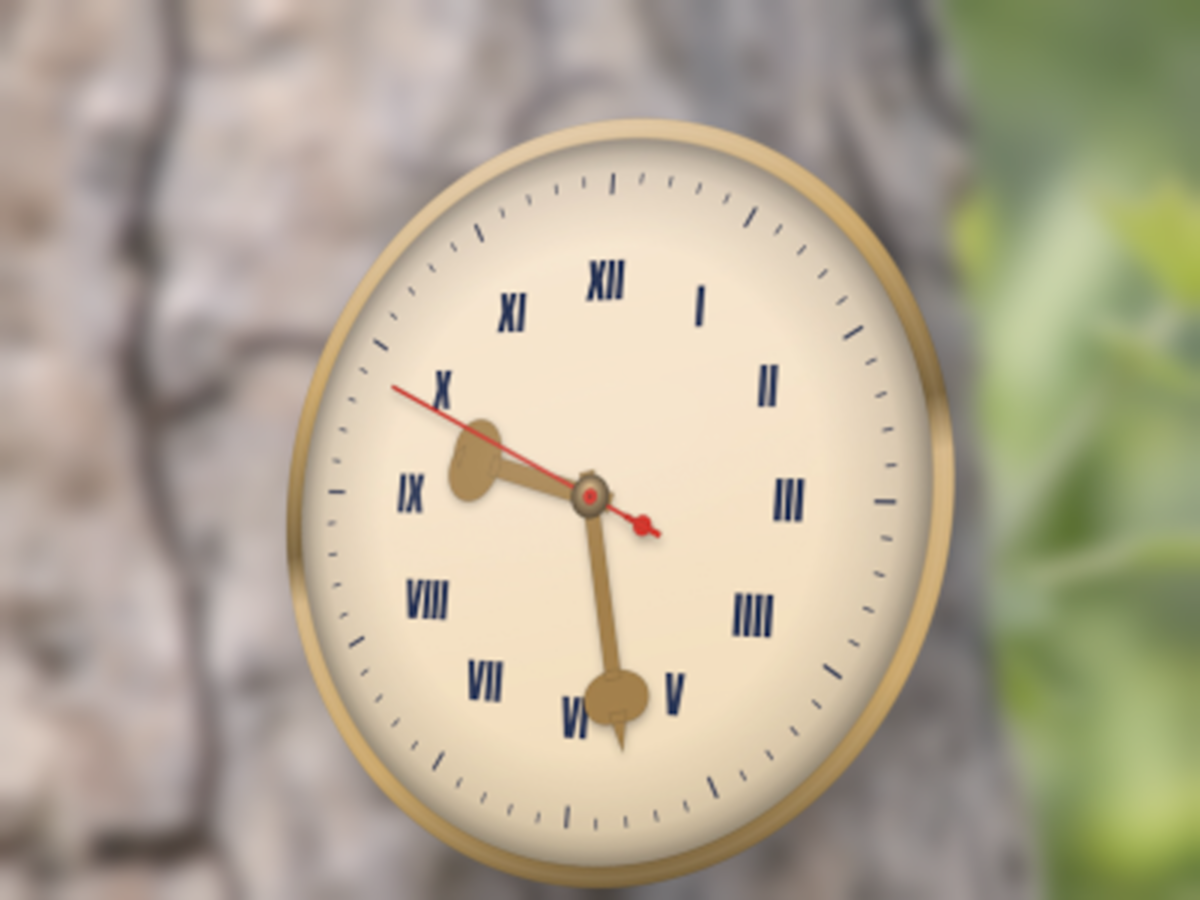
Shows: h=9 m=27 s=49
